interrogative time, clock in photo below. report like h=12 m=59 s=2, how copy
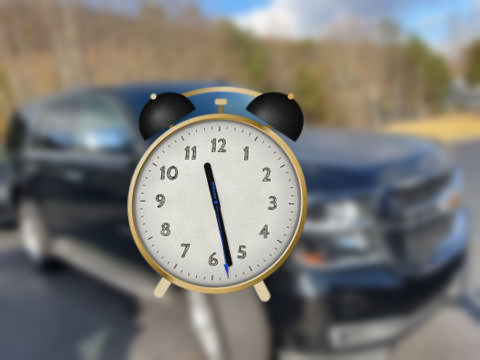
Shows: h=11 m=27 s=28
